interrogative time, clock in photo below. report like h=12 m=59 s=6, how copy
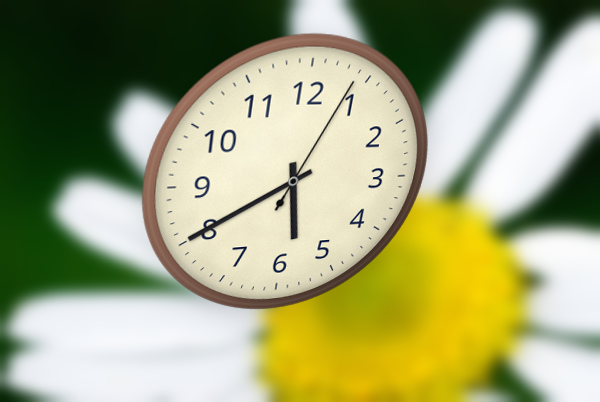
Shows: h=5 m=40 s=4
